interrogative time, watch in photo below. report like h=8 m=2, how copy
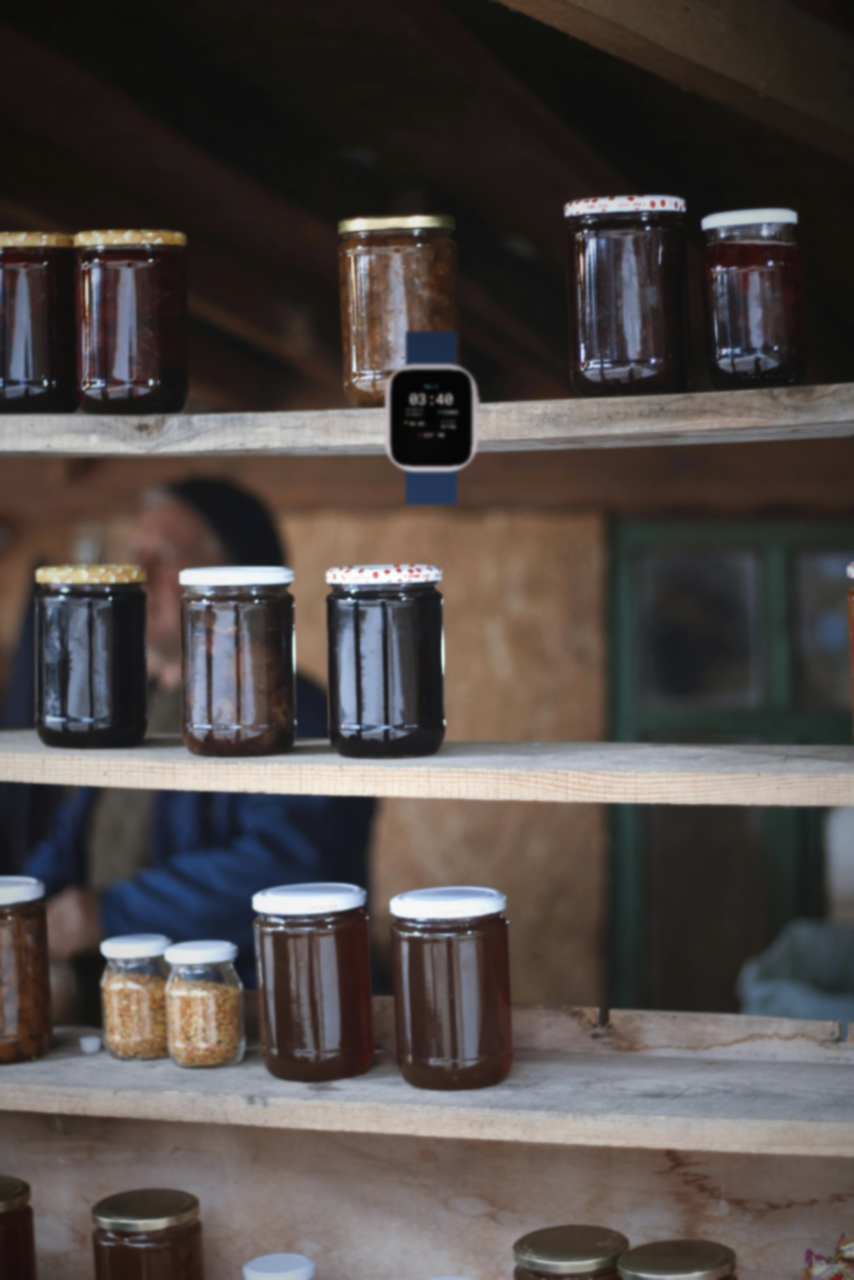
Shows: h=3 m=40
